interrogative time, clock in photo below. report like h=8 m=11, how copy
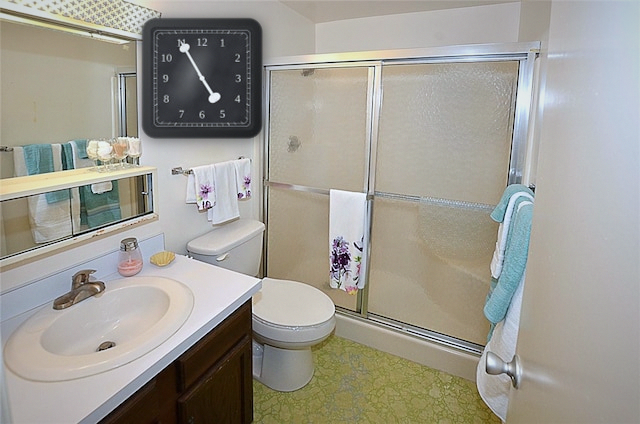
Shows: h=4 m=55
